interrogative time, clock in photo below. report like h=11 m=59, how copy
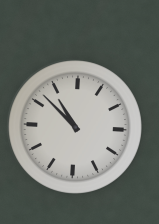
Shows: h=10 m=52
